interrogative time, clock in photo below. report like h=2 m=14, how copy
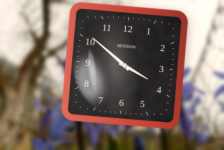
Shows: h=3 m=51
